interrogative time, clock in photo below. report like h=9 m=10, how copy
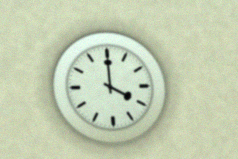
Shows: h=4 m=0
